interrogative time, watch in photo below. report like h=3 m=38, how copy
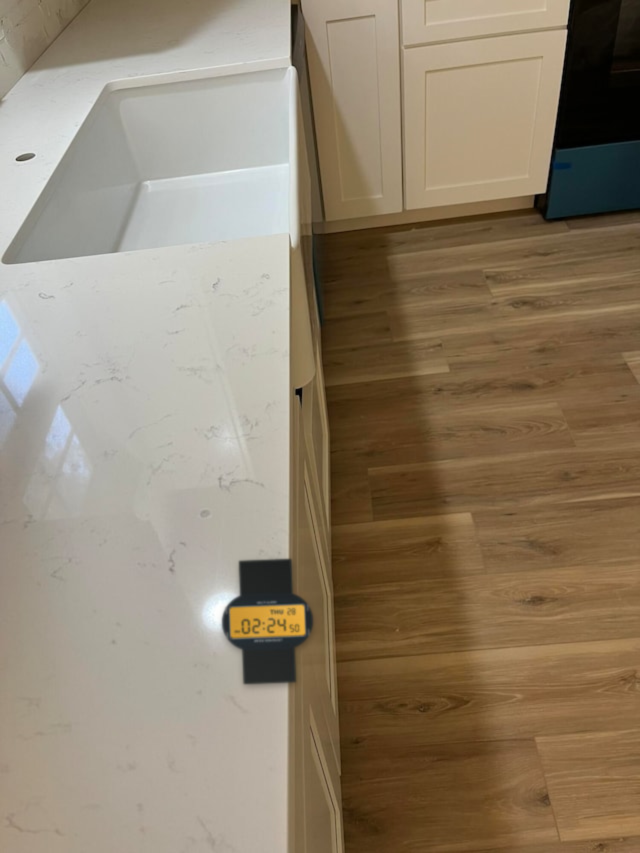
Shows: h=2 m=24
